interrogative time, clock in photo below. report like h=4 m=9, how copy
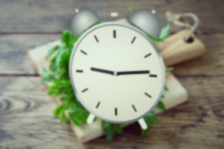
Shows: h=9 m=14
